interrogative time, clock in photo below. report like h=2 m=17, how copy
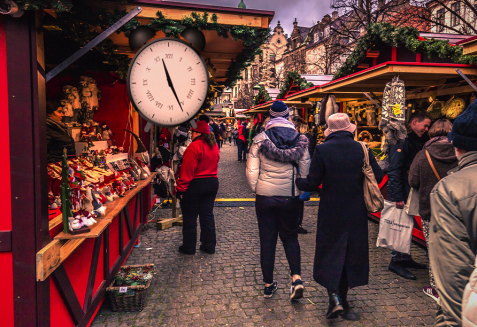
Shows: h=11 m=26
